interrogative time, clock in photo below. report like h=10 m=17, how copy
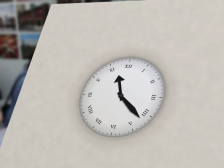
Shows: h=11 m=22
